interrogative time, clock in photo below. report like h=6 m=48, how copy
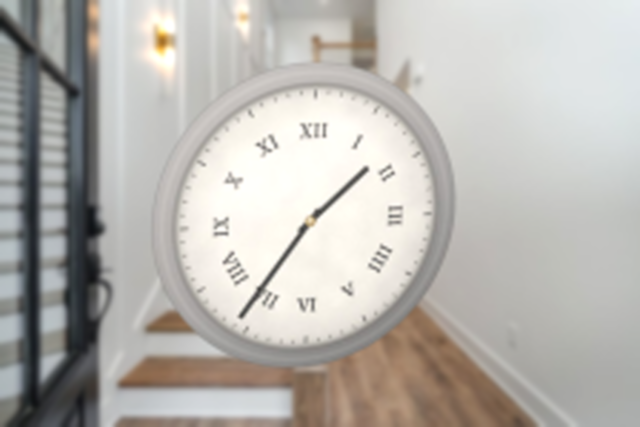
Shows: h=1 m=36
